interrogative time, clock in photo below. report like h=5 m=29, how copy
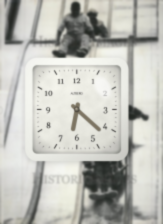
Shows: h=6 m=22
